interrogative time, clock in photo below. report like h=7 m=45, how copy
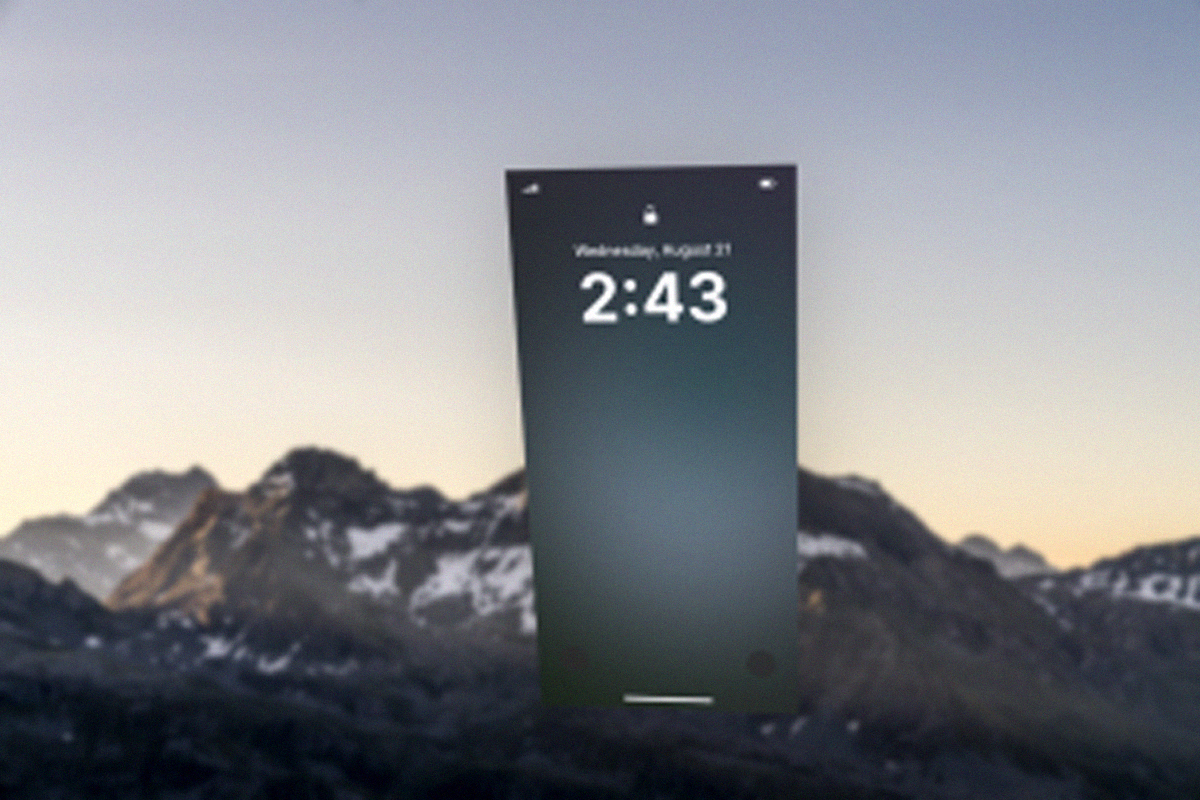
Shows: h=2 m=43
